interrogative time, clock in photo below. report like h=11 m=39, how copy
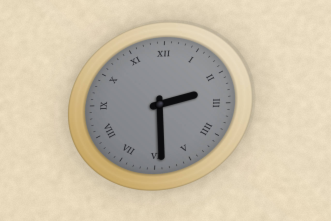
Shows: h=2 m=29
